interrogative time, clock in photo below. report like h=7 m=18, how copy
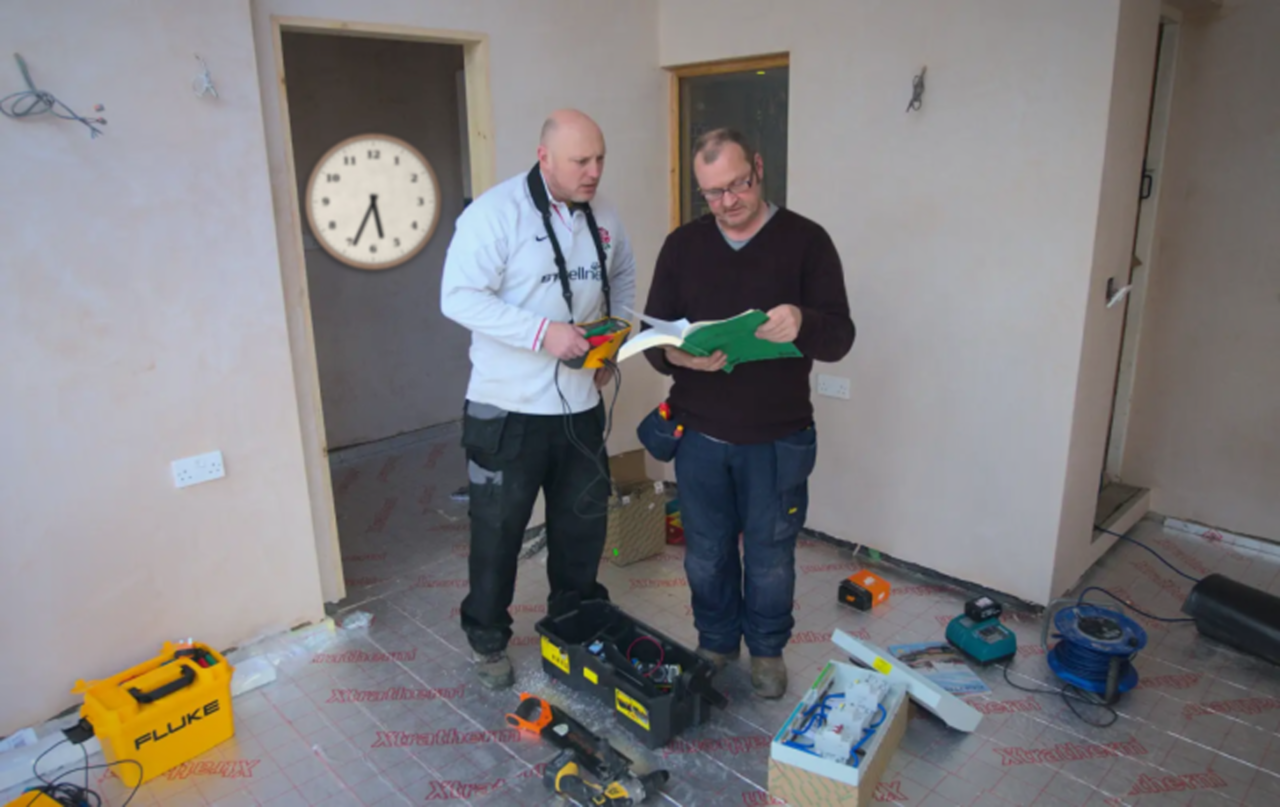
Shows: h=5 m=34
